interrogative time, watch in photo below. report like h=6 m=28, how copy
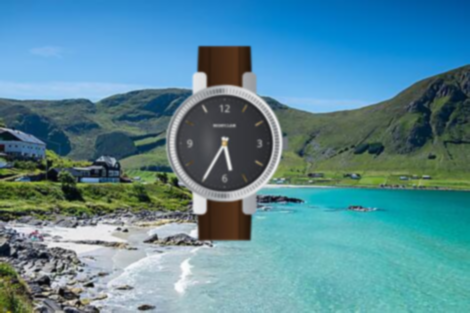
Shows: h=5 m=35
